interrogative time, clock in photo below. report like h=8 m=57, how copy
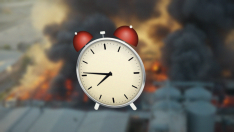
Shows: h=7 m=46
